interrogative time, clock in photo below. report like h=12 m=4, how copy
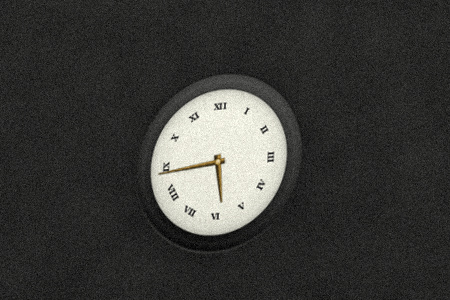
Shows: h=5 m=44
